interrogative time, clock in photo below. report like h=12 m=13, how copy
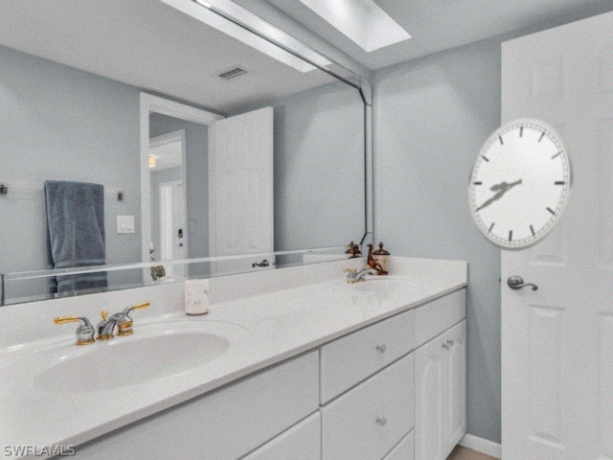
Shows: h=8 m=40
